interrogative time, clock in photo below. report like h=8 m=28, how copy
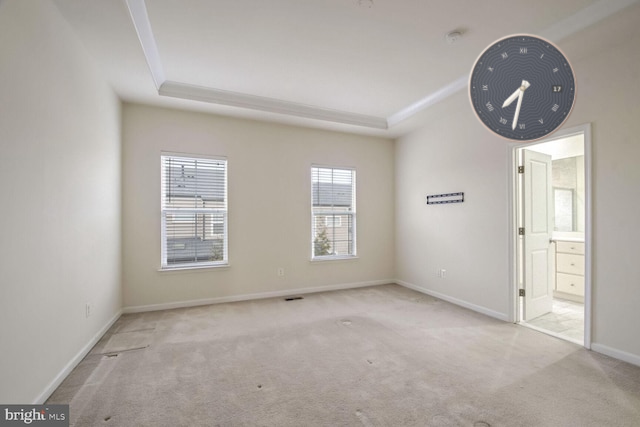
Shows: h=7 m=32
